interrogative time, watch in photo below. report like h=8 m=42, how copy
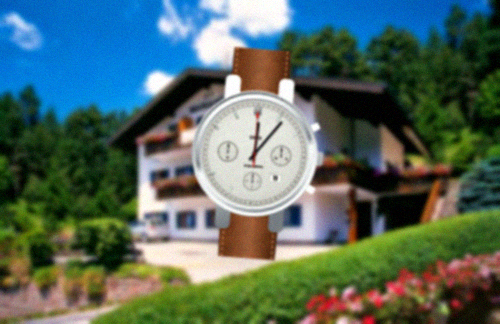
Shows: h=12 m=6
